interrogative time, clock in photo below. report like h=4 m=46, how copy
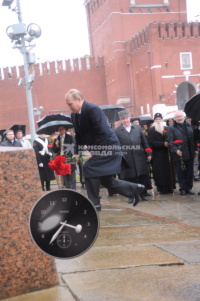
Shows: h=3 m=36
